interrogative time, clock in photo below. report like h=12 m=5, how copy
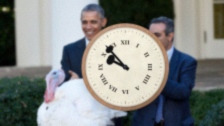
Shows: h=9 m=53
